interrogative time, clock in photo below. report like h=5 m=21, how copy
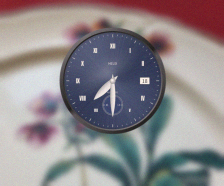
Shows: h=7 m=30
